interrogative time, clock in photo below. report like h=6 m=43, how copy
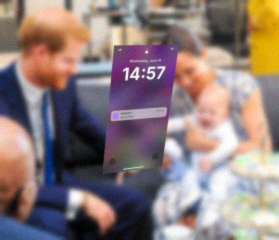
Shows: h=14 m=57
